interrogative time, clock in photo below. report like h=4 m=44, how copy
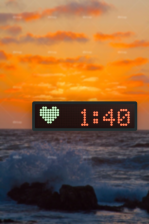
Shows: h=1 m=40
